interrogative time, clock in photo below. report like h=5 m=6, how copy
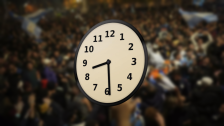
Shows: h=8 m=29
